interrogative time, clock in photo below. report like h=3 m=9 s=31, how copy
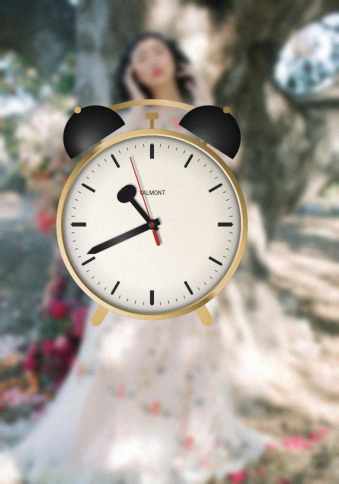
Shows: h=10 m=40 s=57
